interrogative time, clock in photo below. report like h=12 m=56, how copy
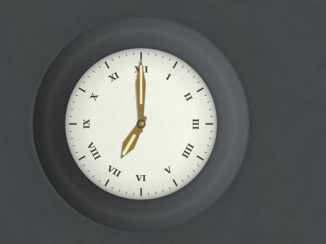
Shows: h=7 m=0
